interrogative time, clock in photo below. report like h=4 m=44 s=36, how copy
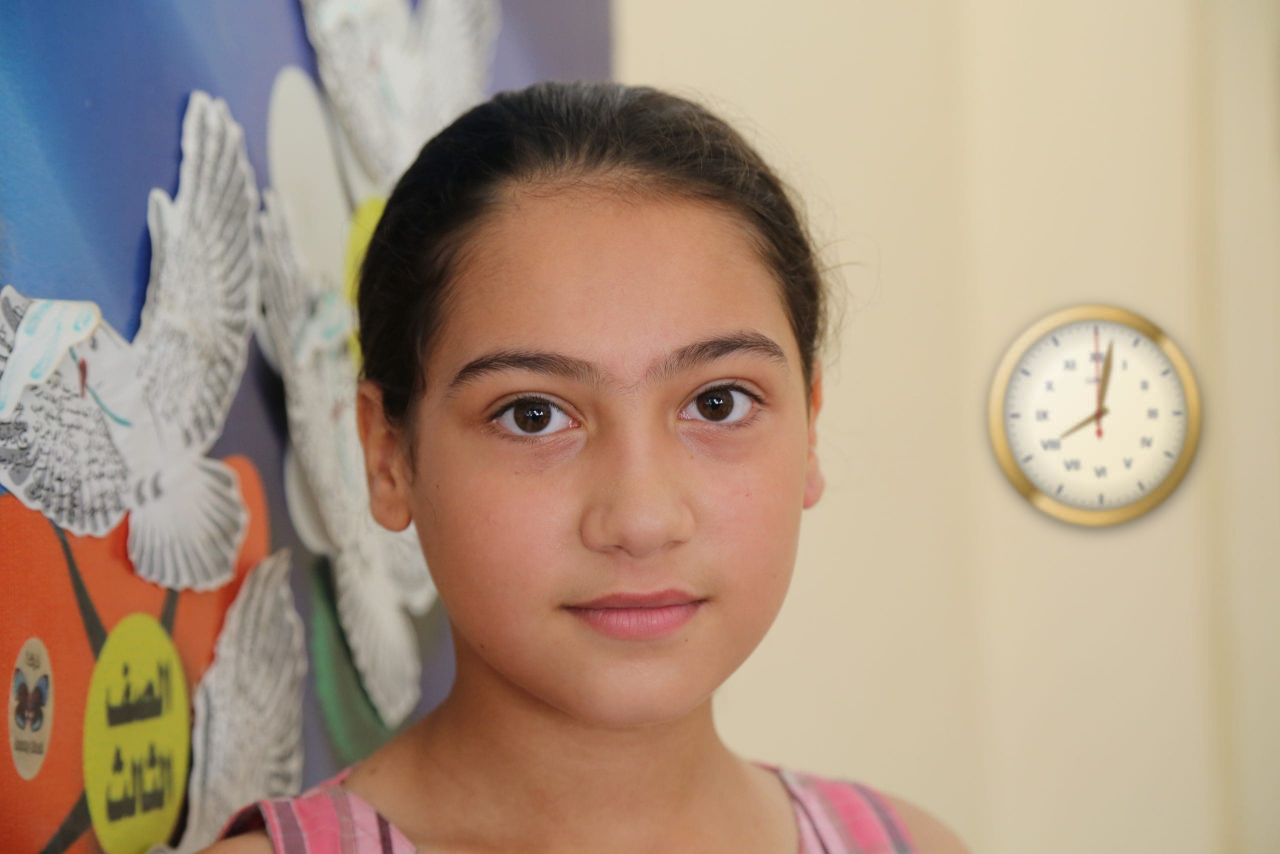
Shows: h=8 m=2 s=0
